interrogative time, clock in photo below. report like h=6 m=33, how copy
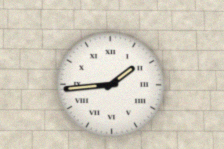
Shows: h=1 m=44
